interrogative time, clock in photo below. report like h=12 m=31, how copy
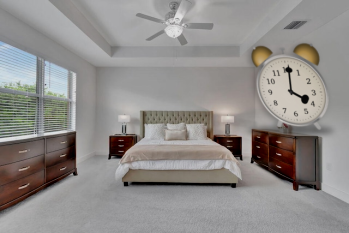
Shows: h=4 m=1
